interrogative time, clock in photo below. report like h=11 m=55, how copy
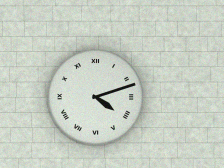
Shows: h=4 m=12
